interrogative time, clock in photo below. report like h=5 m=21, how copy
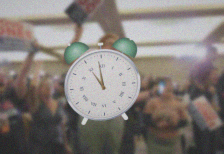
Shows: h=10 m=59
